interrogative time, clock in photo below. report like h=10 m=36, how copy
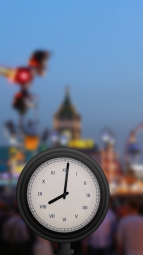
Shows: h=8 m=1
